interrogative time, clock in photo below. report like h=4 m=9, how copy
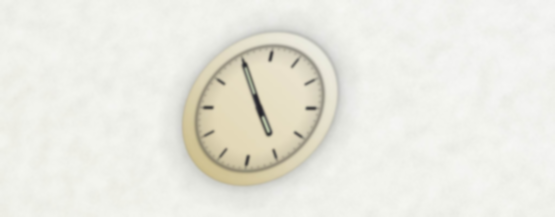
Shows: h=4 m=55
